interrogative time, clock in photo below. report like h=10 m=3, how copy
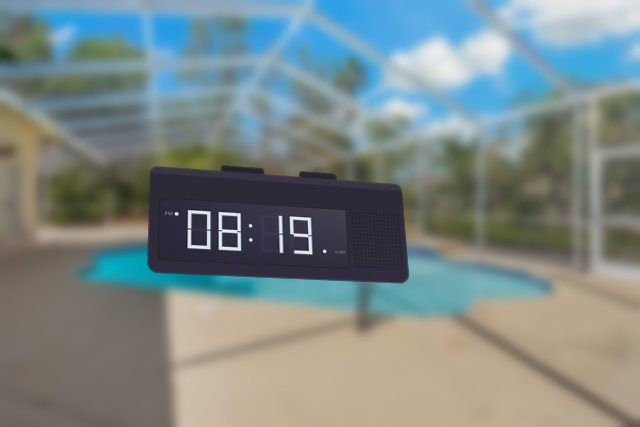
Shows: h=8 m=19
